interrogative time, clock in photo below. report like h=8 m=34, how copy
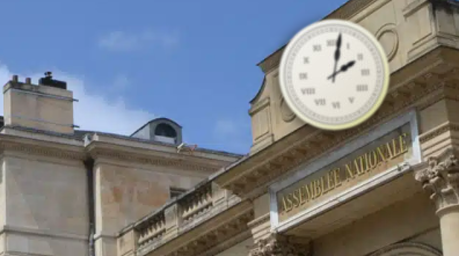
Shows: h=2 m=2
